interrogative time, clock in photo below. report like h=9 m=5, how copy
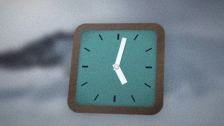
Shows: h=5 m=2
